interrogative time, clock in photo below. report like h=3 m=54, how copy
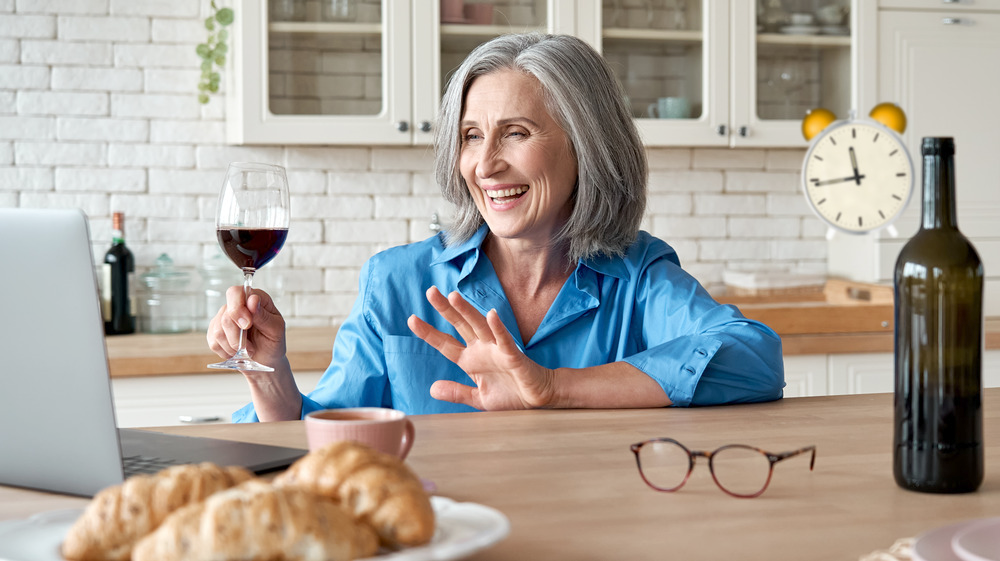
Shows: h=11 m=44
